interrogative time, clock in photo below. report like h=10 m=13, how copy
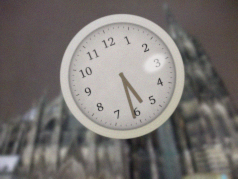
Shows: h=5 m=31
